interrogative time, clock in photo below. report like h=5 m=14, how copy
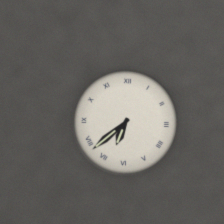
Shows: h=6 m=38
